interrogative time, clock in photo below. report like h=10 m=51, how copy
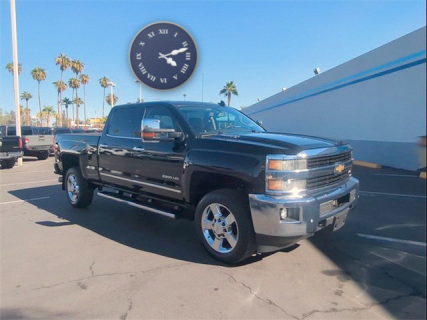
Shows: h=4 m=12
